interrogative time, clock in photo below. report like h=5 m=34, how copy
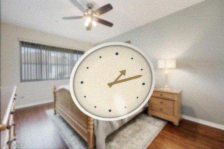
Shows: h=1 m=12
